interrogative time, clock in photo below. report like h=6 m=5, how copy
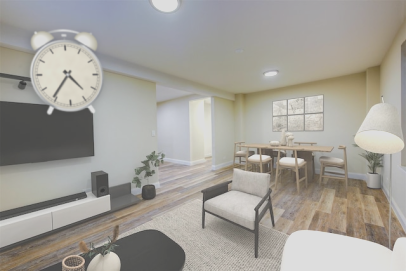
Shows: h=4 m=36
